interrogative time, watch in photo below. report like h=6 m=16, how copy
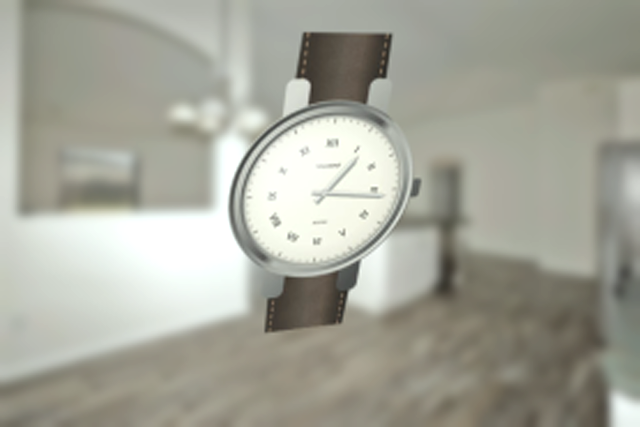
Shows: h=1 m=16
